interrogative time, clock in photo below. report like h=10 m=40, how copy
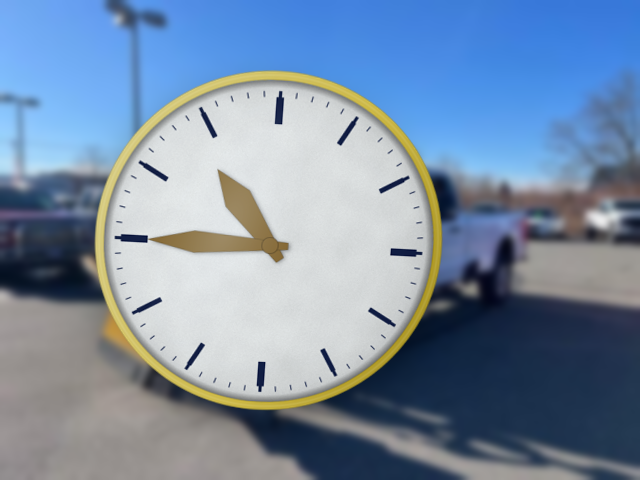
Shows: h=10 m=45
